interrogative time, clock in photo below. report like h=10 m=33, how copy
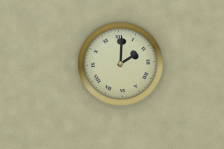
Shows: h=2 m=1
